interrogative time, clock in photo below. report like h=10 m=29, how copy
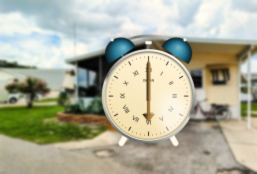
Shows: h=6 m=0
